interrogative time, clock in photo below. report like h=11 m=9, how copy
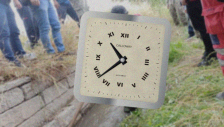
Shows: h=10 m=38
